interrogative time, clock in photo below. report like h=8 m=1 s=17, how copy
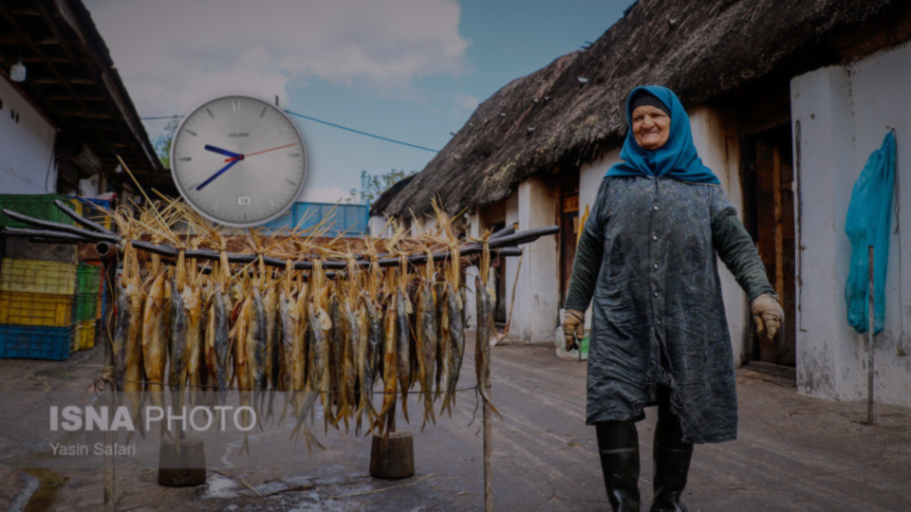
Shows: h=9 m=39 s=13
